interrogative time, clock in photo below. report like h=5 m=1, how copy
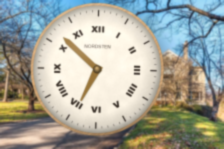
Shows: h=6 m=52
